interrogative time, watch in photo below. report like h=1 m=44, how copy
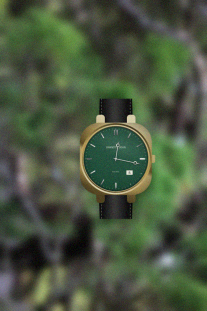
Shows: h=12 m=17
